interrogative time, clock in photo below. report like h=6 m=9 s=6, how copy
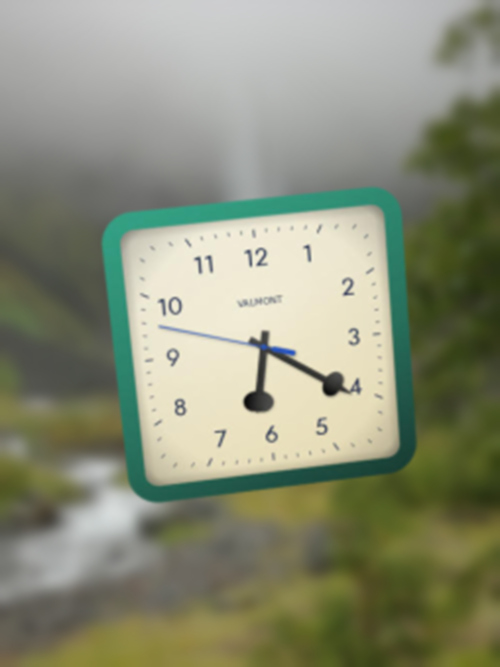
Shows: h=6 m=20 s=48
